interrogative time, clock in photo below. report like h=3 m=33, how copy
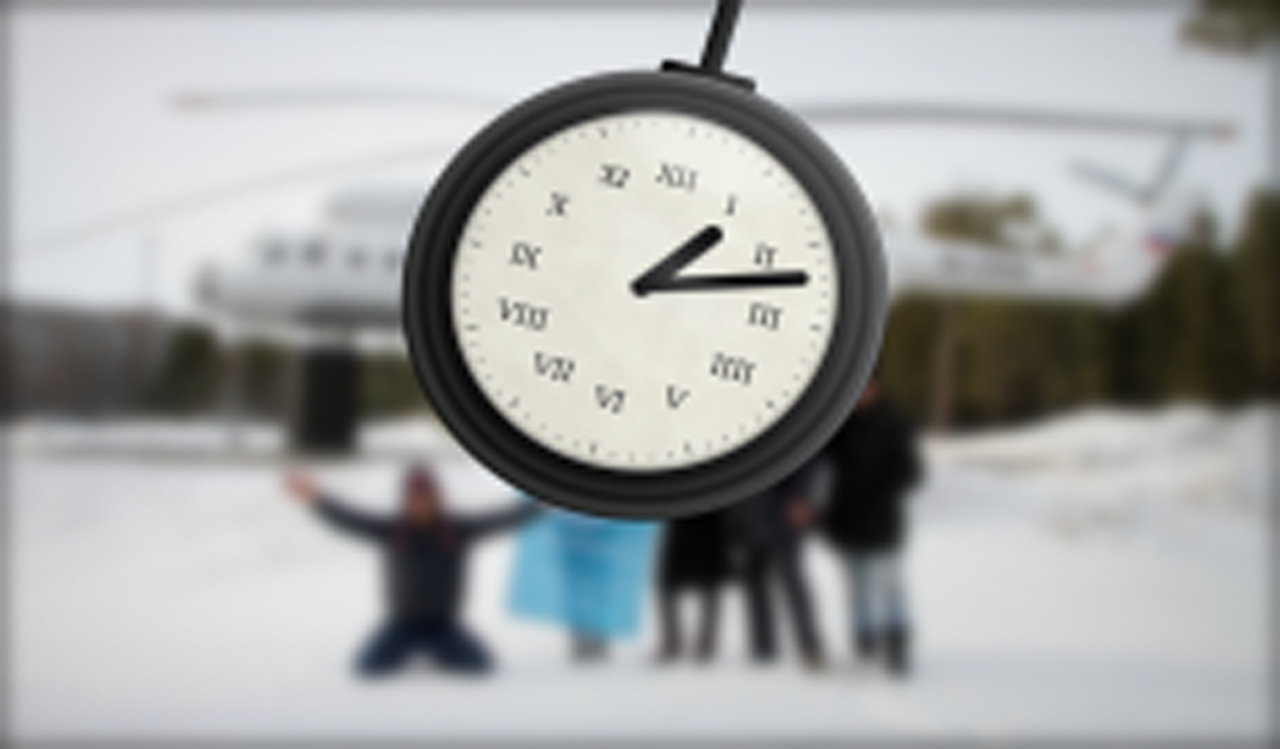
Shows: h=1 m=12
